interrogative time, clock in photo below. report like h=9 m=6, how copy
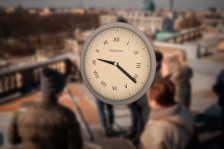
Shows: h=9 m=21
